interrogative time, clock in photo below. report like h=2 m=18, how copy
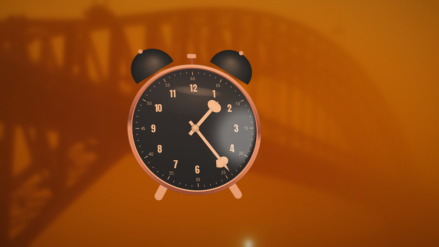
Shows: h=1 m=24
